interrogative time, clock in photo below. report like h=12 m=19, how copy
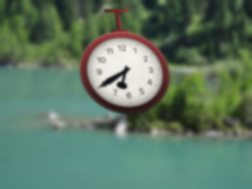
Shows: h=6 m=40
